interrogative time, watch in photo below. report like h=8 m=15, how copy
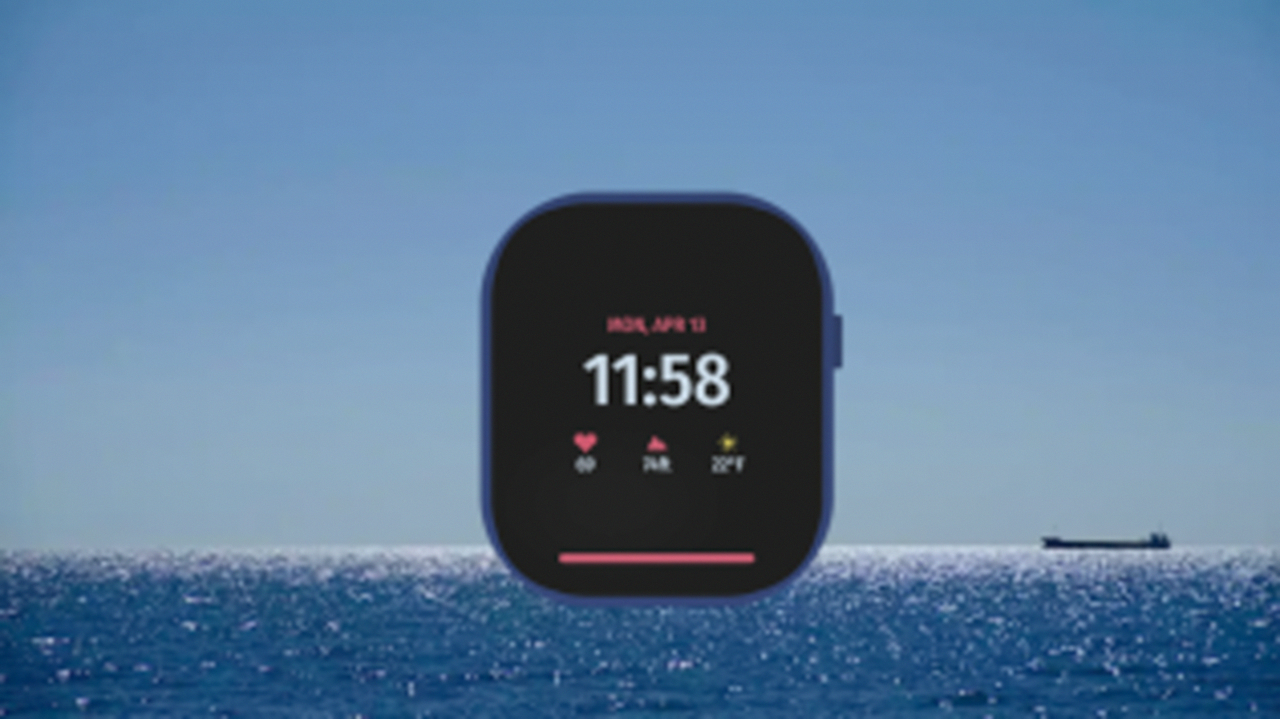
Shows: h=11 m=58
